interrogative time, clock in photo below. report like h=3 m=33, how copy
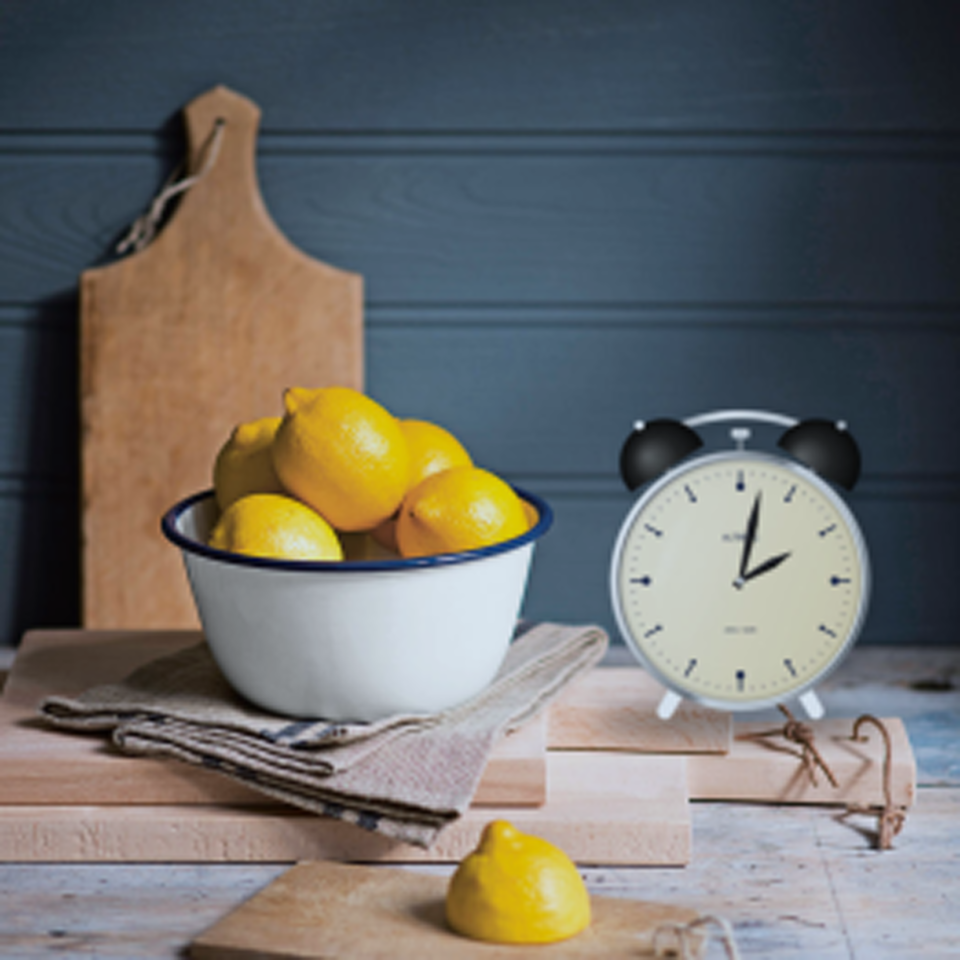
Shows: h=2 m=2
